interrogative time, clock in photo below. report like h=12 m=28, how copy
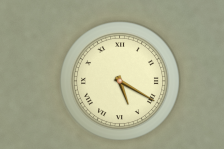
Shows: h=5 m=20
